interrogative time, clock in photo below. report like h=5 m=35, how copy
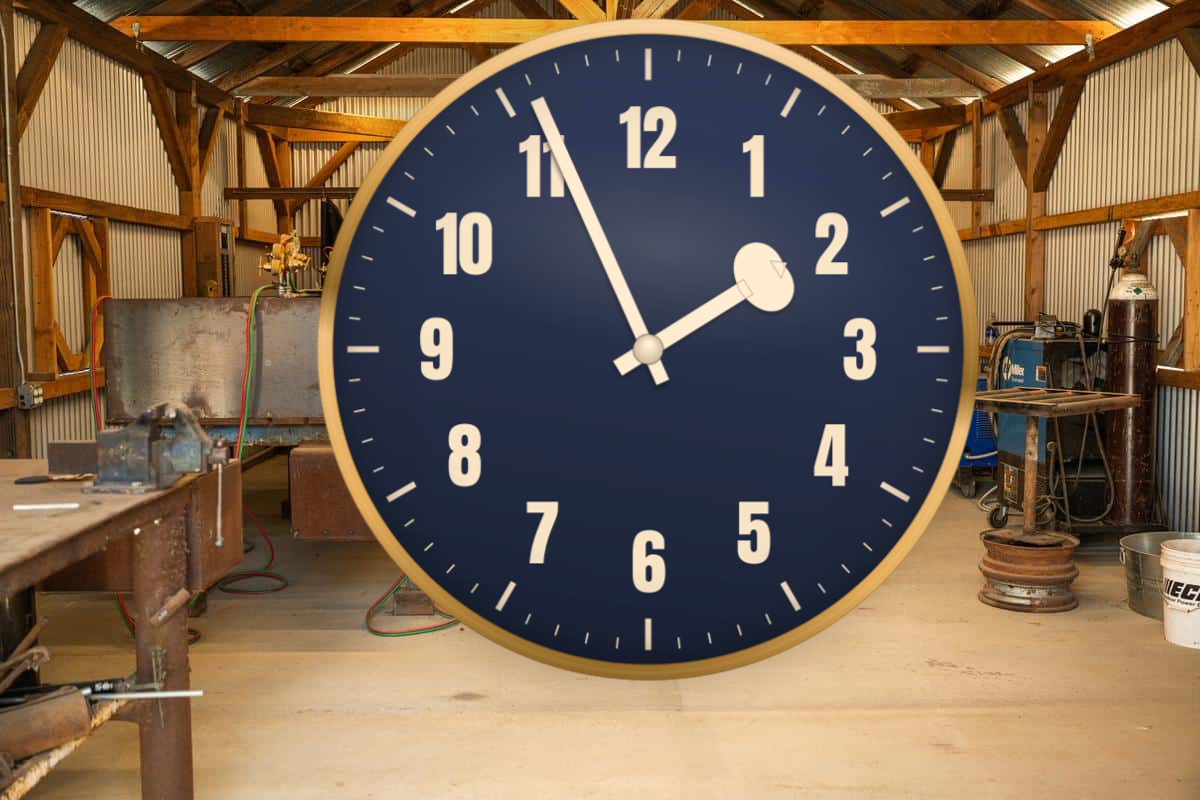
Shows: h=1 m=56
